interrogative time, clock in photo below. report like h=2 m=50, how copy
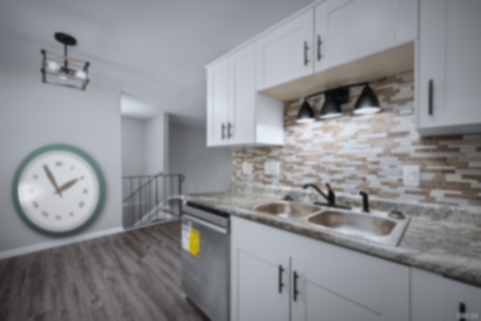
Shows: h=1 m=55
